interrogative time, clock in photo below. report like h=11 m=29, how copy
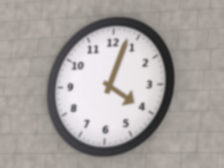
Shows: h=4 m=3
